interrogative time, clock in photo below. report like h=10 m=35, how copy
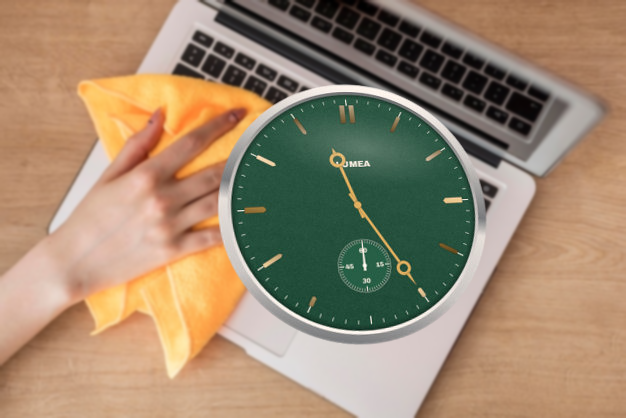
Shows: h=11 m=25
